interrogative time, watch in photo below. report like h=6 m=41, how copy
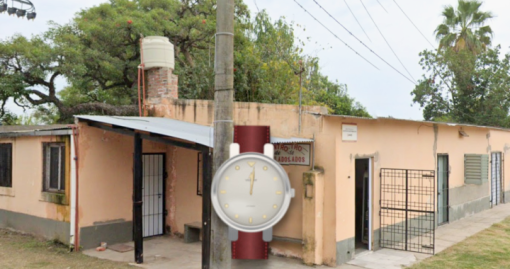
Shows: h=12 m=1
